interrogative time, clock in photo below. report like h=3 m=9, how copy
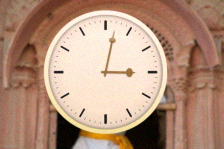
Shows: h=3 m=2
